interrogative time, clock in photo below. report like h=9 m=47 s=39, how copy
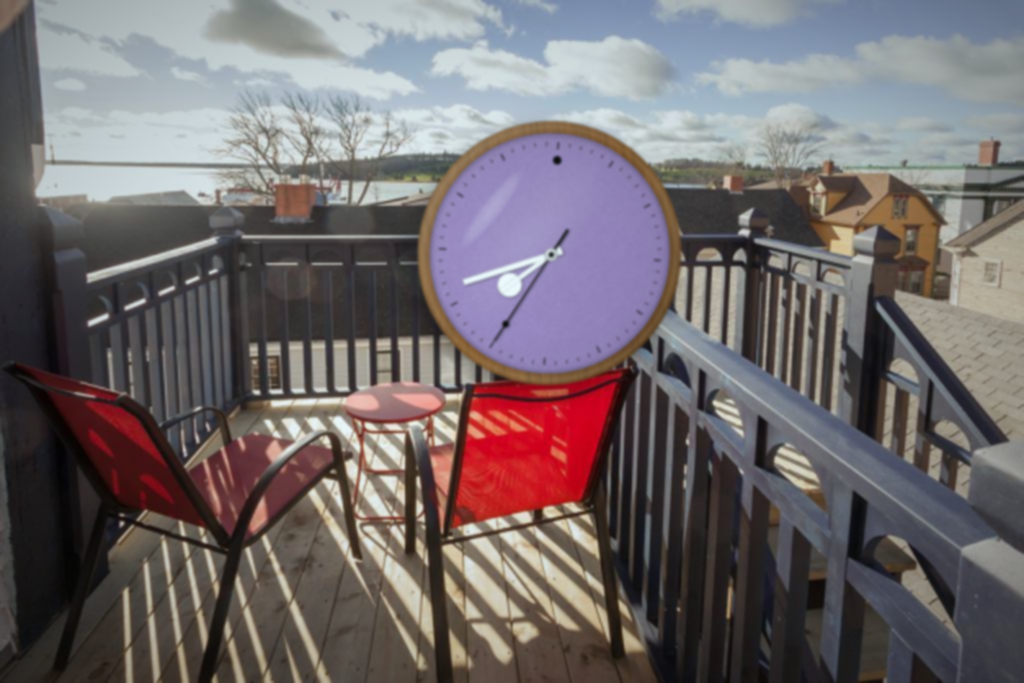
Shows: h=7 m=41 s=35
